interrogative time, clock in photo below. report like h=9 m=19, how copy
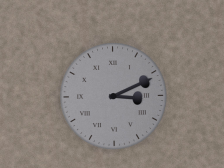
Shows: h=3 m=11
